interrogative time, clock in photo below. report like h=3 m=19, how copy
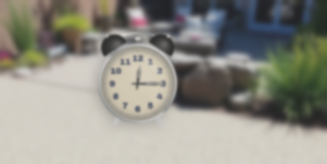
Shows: h=12 m=15
